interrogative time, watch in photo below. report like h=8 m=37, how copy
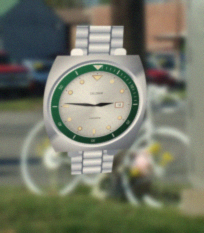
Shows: h=2 m=46
